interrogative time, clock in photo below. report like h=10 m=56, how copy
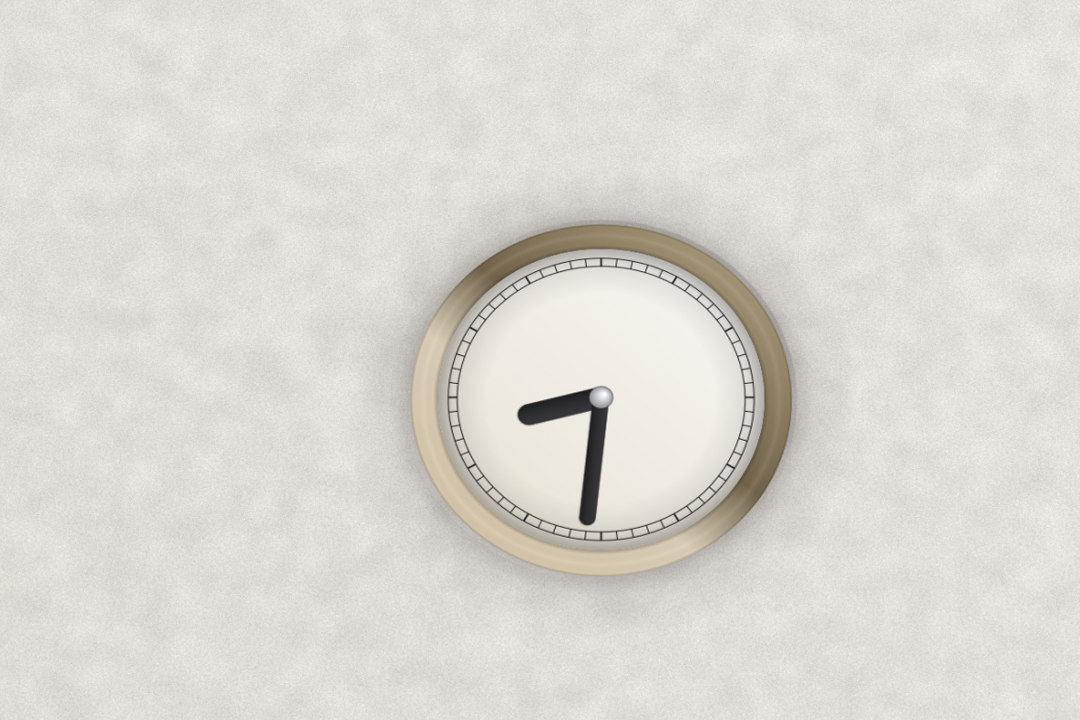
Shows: h=8 m=31
